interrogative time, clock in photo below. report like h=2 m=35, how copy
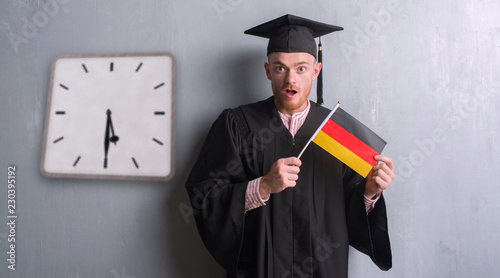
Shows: h=5 m=30
